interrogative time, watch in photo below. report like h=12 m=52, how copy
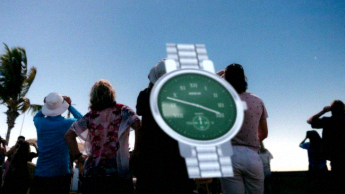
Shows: h=3 m=48
